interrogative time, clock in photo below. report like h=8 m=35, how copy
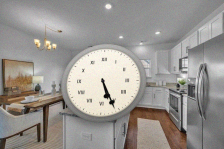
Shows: h=5 m=26
